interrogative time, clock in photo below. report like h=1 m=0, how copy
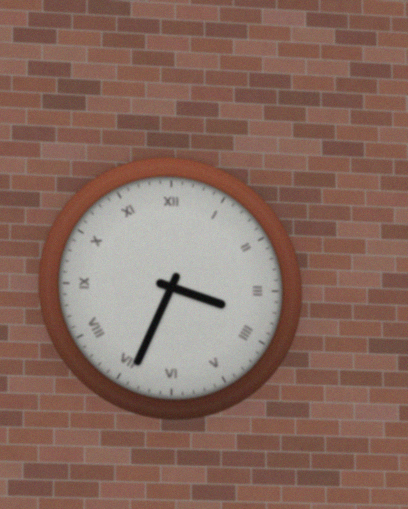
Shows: h=3 m=34
